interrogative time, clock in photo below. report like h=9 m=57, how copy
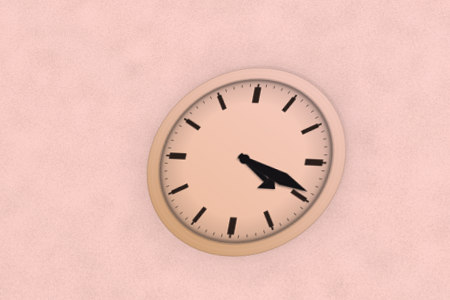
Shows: h=4 m=19
